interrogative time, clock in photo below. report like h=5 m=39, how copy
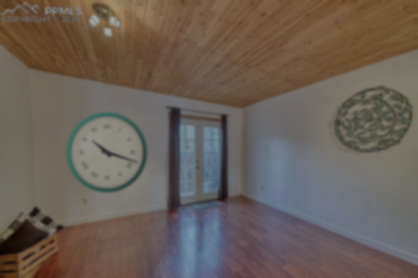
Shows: h=10 m=18
